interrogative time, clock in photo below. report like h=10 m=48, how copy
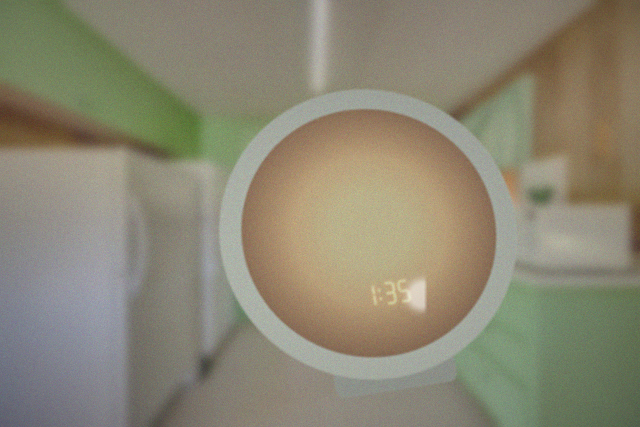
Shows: h=1 m=35
